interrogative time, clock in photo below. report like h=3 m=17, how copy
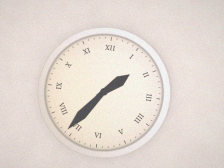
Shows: h=1 m=36
